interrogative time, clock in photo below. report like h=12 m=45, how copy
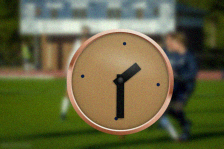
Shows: h=1 m=29
